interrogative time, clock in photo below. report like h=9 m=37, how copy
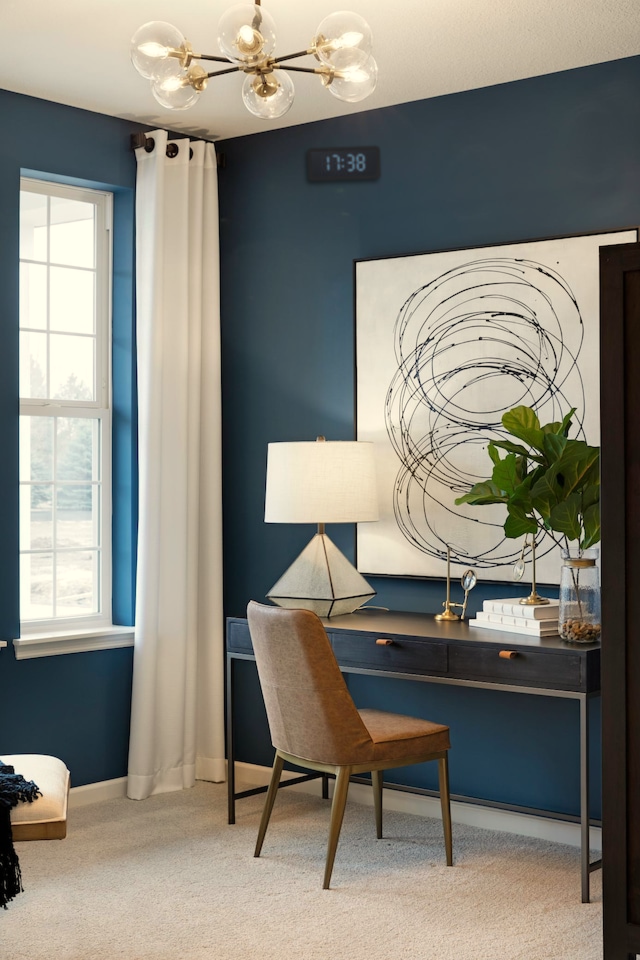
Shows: h=17 m=38
